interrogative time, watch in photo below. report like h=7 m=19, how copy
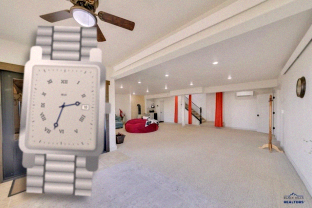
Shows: h=2 m=33
